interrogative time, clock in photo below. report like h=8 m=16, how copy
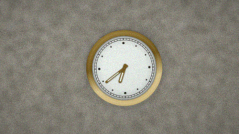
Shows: h=6 m=39
